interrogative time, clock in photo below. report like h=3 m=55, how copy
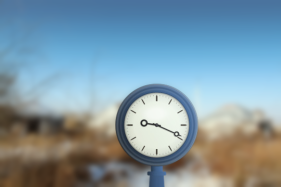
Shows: h=9 m=19
